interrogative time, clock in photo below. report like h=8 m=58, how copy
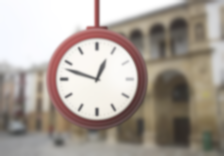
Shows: h=12 m=48
